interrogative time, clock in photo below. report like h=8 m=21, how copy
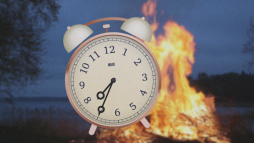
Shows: h=7 m=35
